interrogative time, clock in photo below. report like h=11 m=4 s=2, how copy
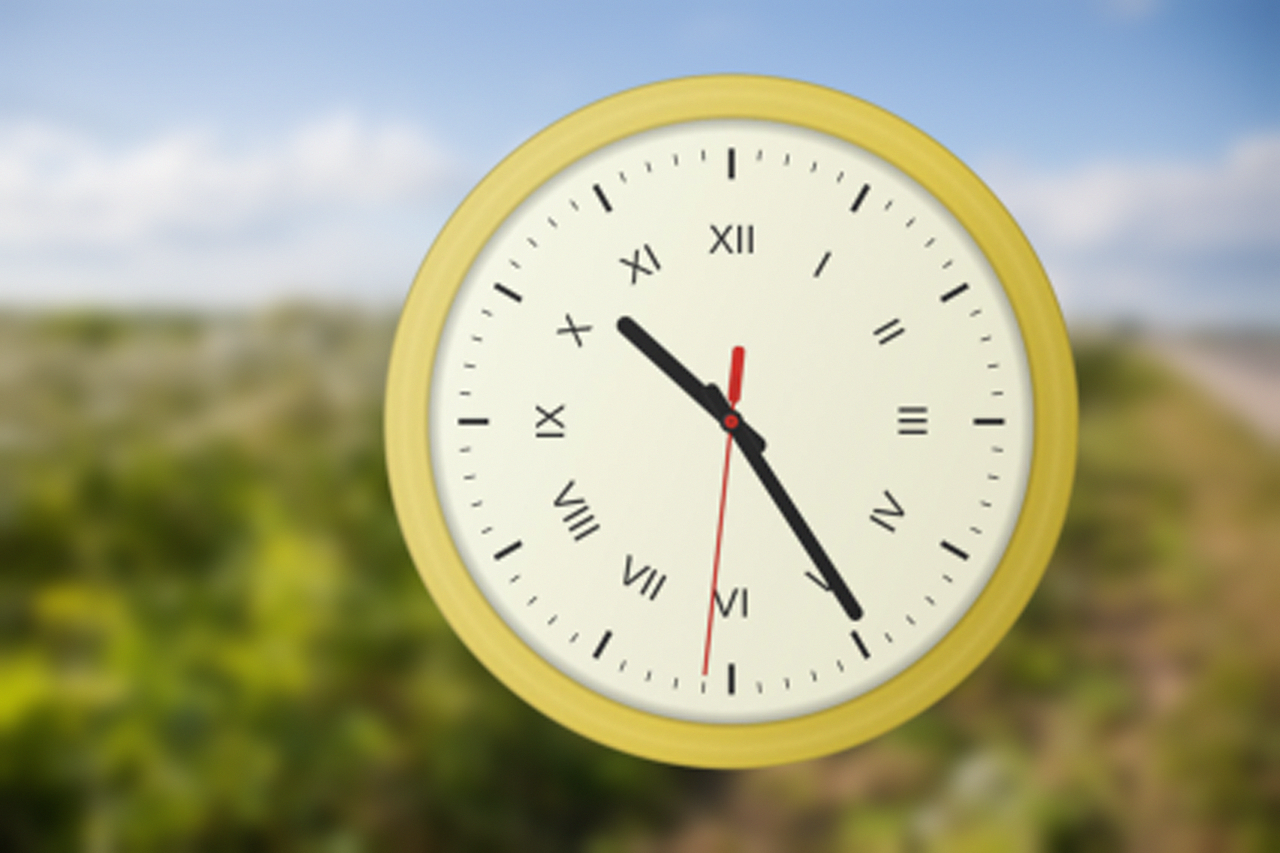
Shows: h=10 m=24 s=31
